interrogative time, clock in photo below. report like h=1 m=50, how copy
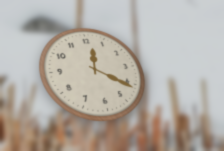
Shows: h=12 m=21
